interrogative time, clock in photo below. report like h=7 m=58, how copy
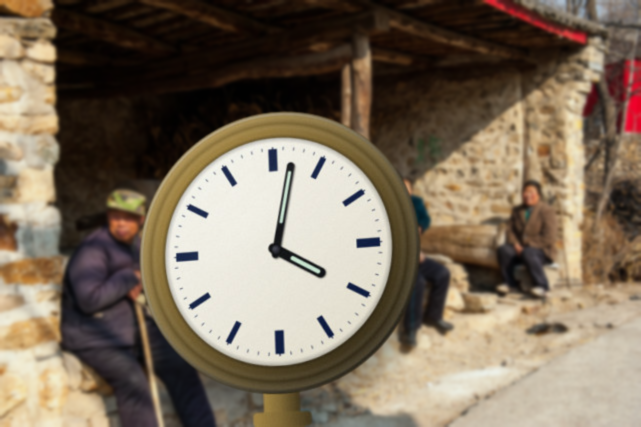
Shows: h=4 m=2
